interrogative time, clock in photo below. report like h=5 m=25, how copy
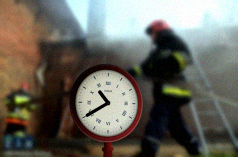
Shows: h=10 m=40
